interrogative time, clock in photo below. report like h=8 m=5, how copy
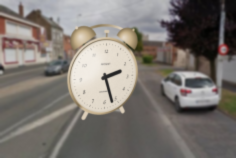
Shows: h=2 m=27
